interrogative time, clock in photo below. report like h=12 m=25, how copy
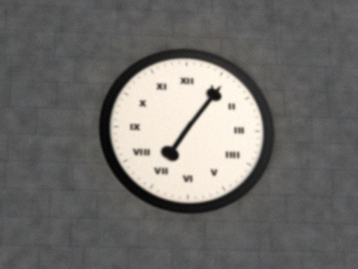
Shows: h=7 m=6
